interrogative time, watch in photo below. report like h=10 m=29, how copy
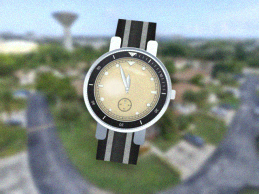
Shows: h=11 m=56
